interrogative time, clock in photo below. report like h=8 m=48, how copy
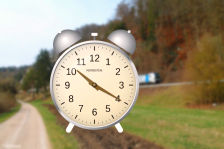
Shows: h=10 m=20
